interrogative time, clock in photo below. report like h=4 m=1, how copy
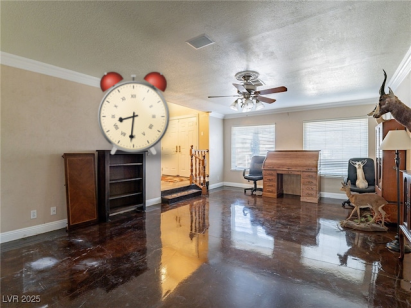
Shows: h=8 m=31
